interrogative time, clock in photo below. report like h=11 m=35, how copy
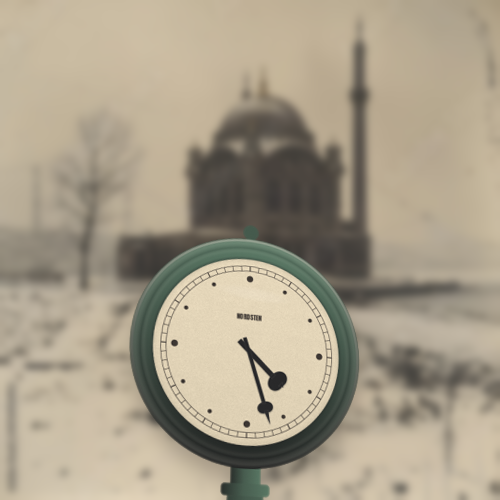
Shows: h=4 m=27
